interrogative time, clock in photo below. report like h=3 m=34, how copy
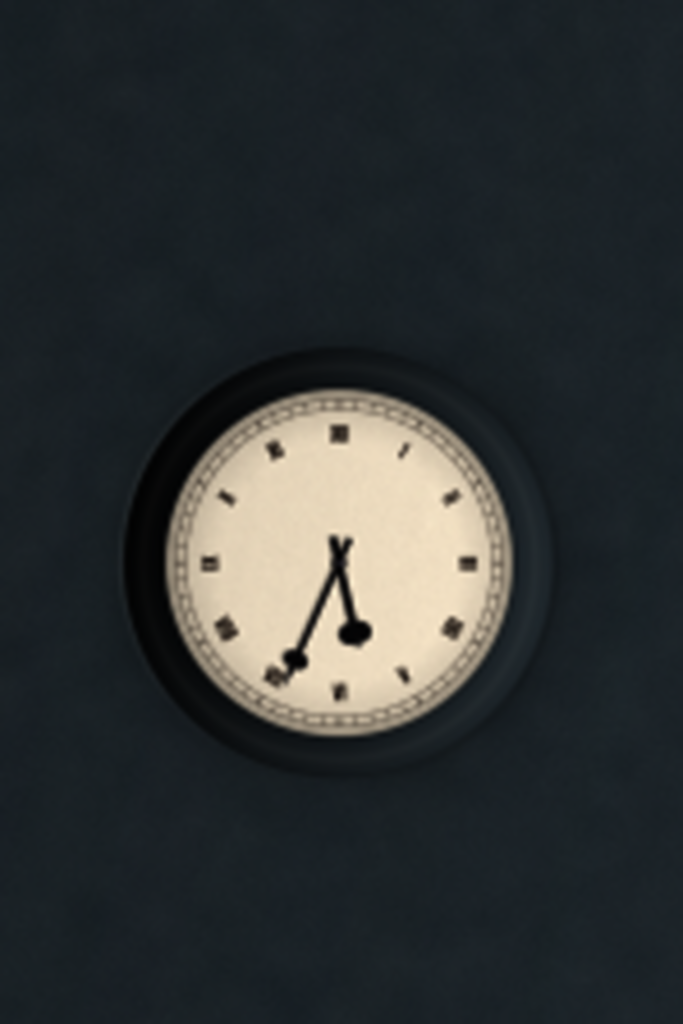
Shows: h=5 m=34
